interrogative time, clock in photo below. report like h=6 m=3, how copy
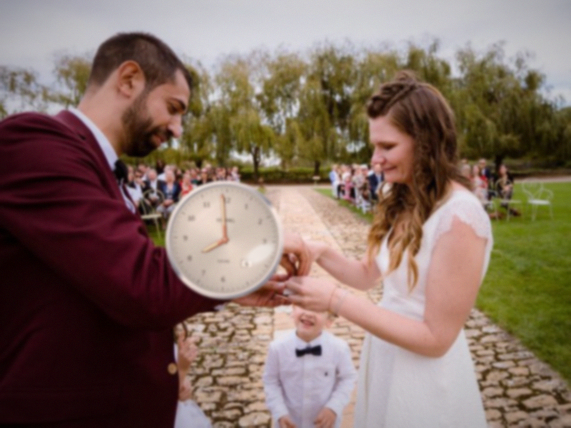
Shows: h=7 m=59
